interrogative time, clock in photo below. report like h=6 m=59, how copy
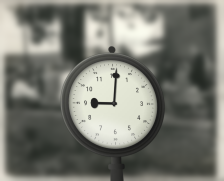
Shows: h=9 m=1
